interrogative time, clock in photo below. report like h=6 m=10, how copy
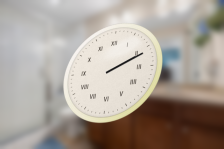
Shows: h=2 m=11
